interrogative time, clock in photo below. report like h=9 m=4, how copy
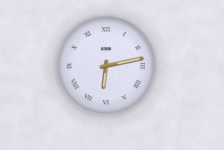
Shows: h=6 m=13
